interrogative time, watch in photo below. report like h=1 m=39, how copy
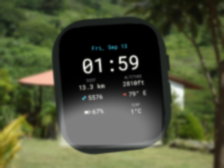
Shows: h=1 m=59
